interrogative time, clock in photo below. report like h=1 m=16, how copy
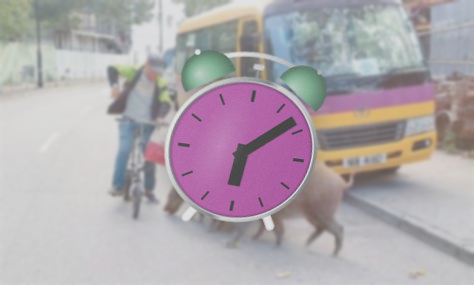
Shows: h=6 m=8
